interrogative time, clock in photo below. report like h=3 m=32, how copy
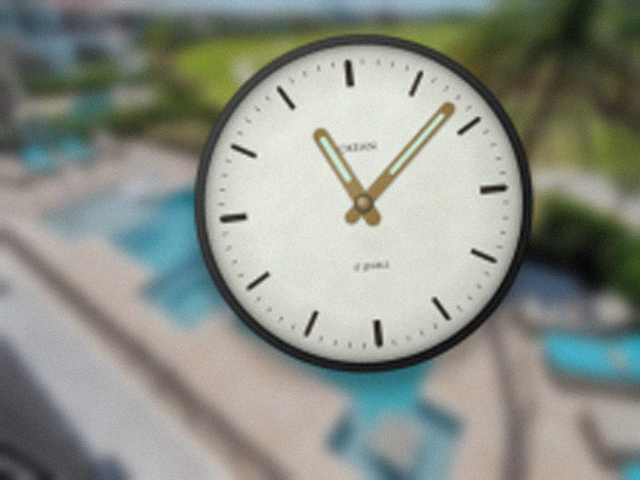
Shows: h=11 m=8
